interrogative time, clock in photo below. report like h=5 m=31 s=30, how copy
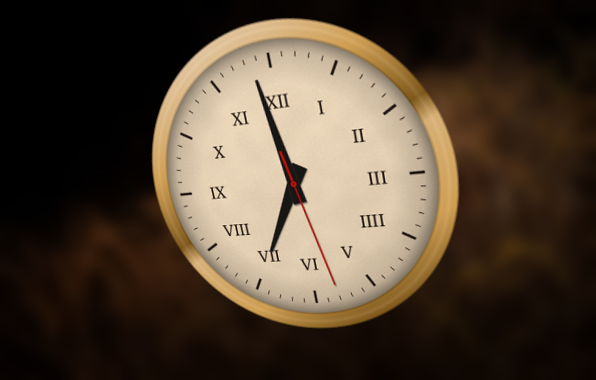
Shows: h=6 m=58 s=28
